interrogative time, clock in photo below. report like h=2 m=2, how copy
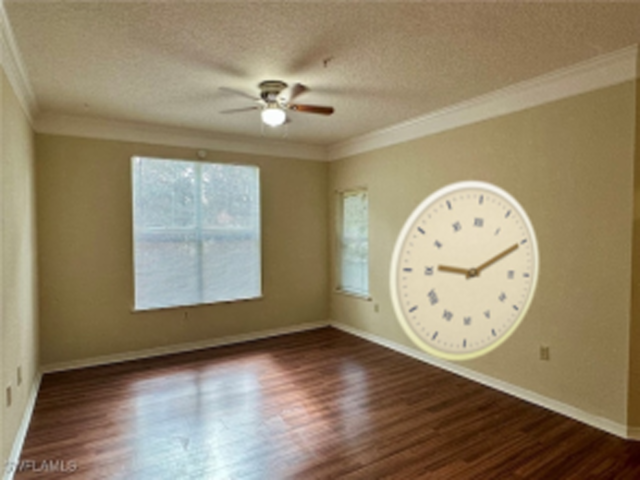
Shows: h=9 m=10
